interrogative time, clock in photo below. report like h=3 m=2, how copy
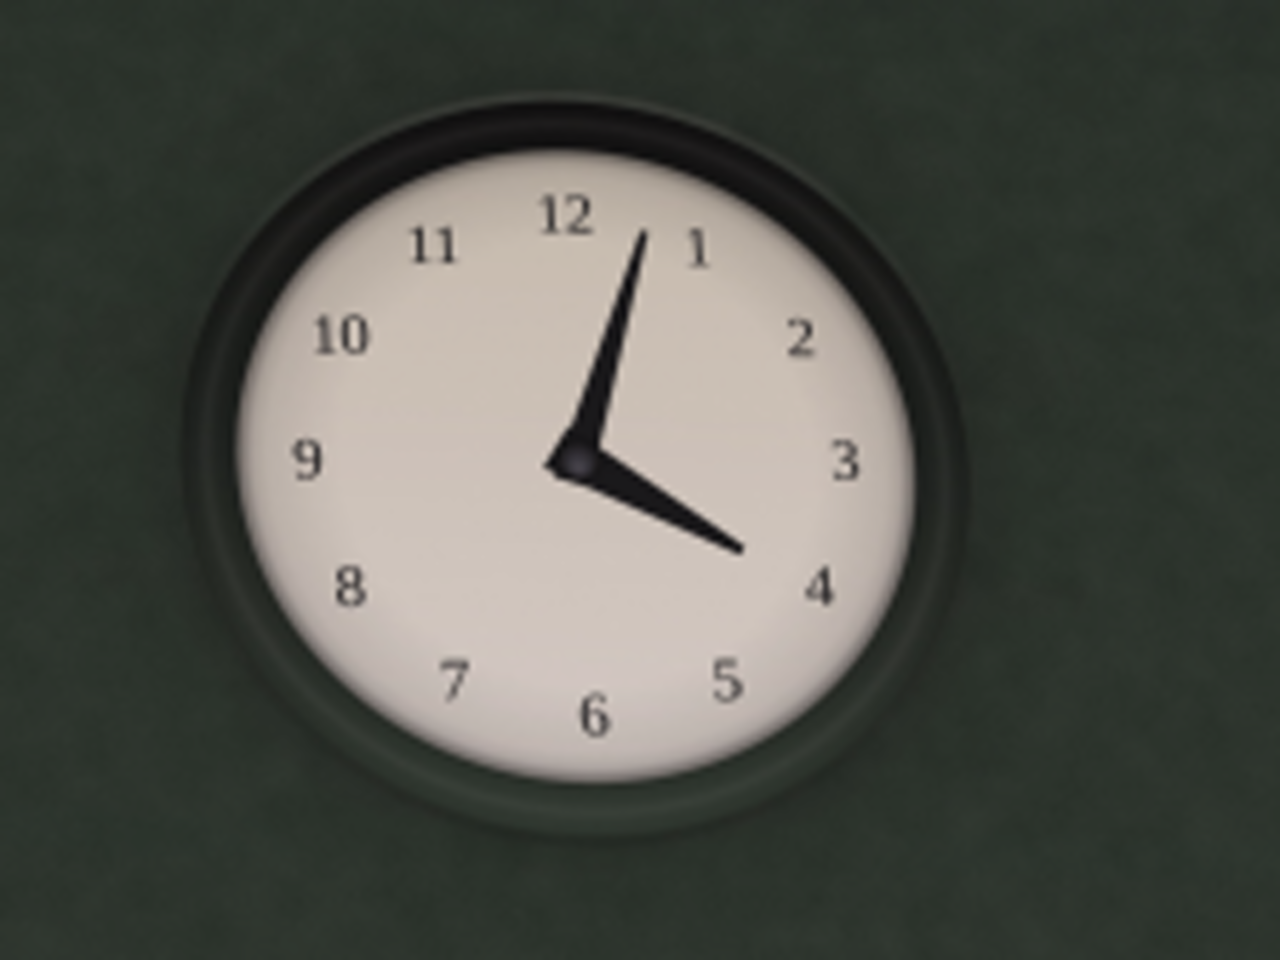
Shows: h=4 m=3
